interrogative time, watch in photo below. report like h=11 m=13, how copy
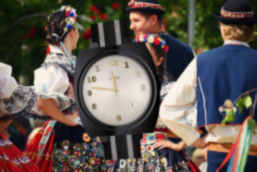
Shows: h=11 m=47
